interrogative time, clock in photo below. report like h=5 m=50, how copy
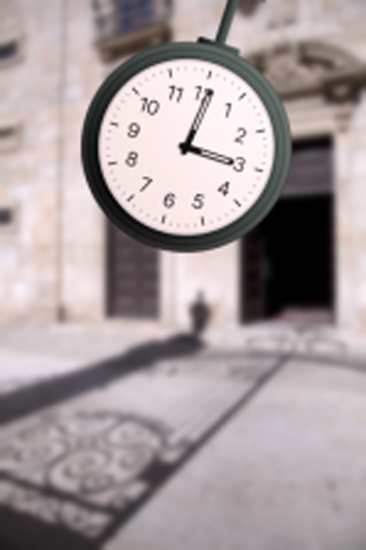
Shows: h=3 m=1
